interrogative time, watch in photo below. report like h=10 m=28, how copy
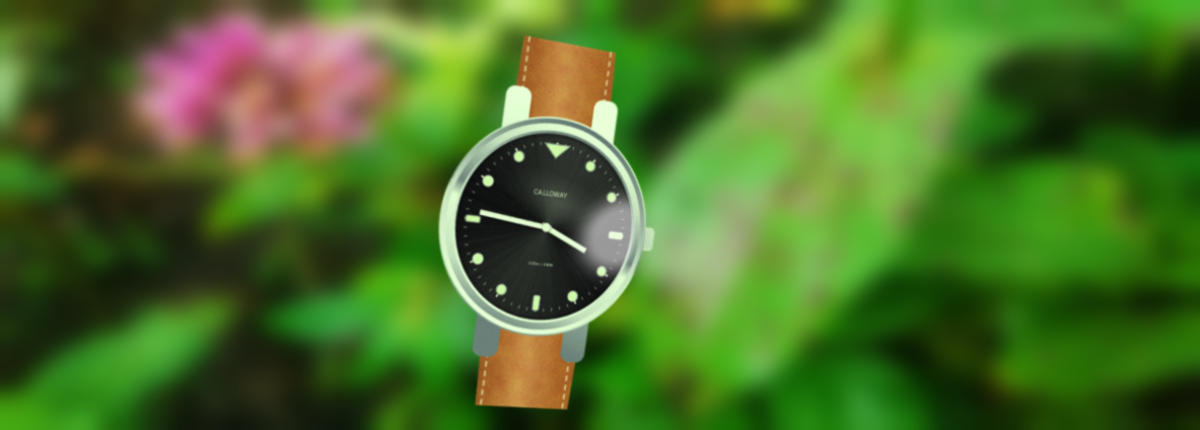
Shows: h=3 m=46
